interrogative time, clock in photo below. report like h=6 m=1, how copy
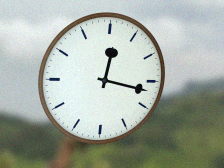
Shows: h=12 m=17
